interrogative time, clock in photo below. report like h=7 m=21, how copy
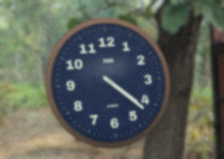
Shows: h=4 m=22
